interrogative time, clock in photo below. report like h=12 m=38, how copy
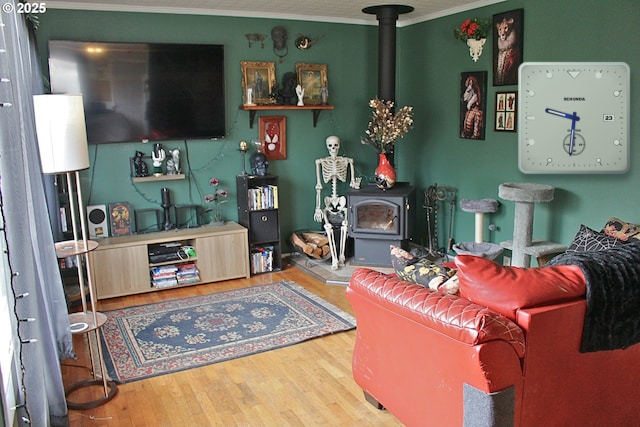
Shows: h=9 m=31
